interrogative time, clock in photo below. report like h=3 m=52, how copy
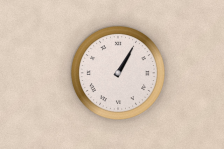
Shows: h=1 m=5
